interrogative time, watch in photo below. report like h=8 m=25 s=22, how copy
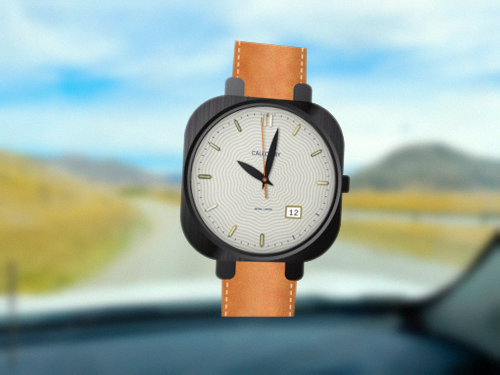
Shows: h=10 m=1 s=59
